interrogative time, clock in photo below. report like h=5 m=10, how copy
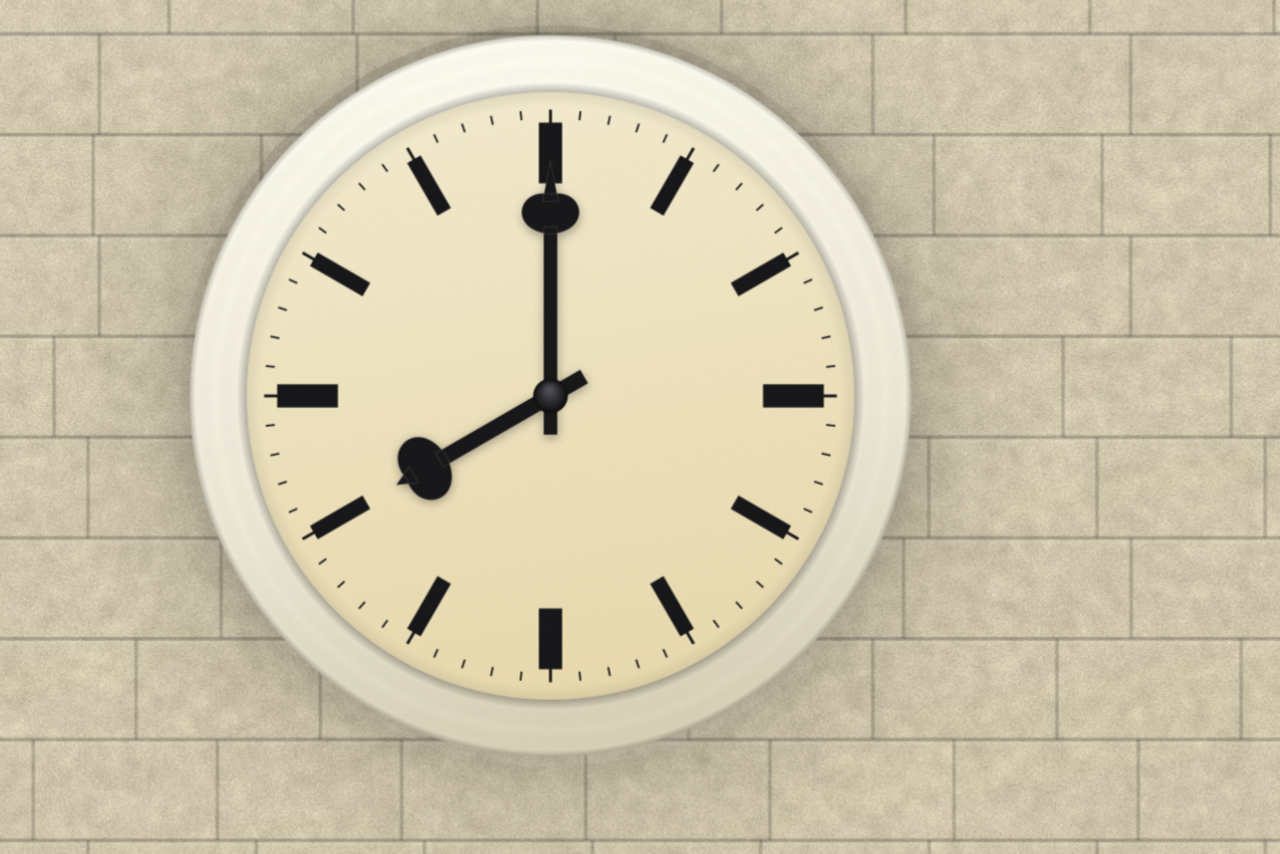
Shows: h=8 m=0
